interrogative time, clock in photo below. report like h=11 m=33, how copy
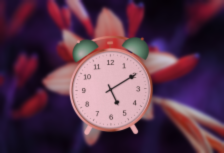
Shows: h=5 m=10
